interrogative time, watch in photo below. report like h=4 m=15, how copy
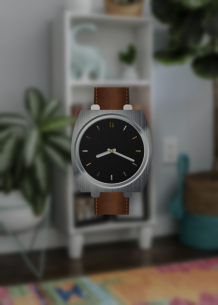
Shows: h=8 m=19
